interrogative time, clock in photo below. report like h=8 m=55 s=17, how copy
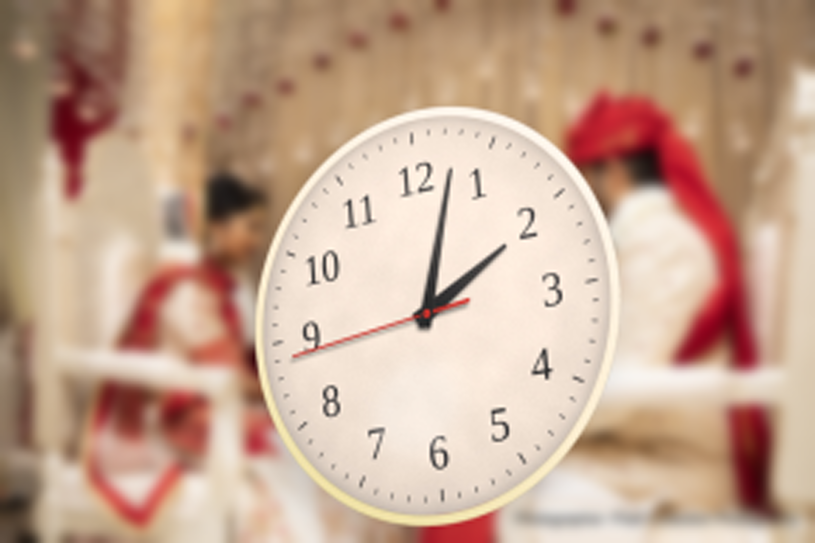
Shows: h=2 m=2 s=44
